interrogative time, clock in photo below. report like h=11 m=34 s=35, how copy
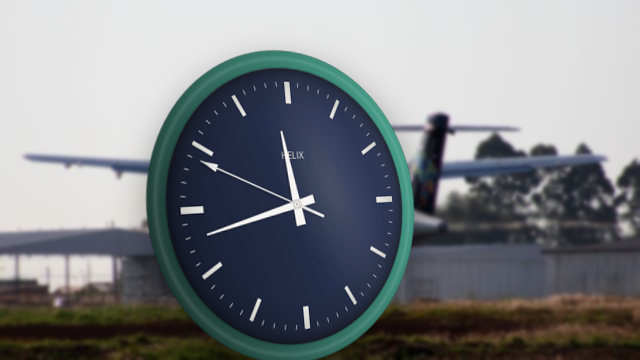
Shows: h=11 m=42 s=49
